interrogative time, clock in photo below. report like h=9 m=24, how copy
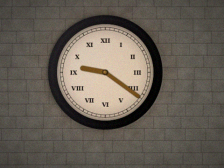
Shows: h=9 m=21
